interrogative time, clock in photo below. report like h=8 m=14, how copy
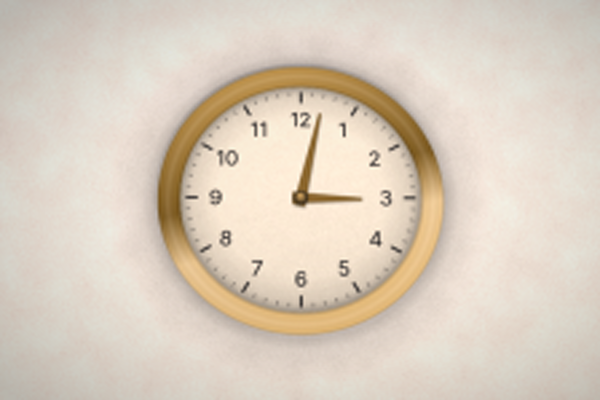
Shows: h=3 m=2
